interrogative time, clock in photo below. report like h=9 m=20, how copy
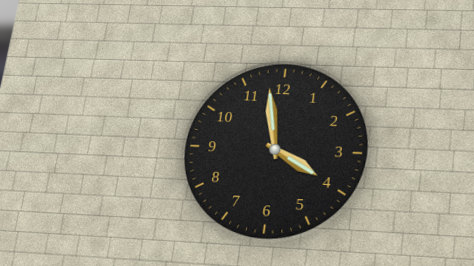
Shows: h=3 m=58
